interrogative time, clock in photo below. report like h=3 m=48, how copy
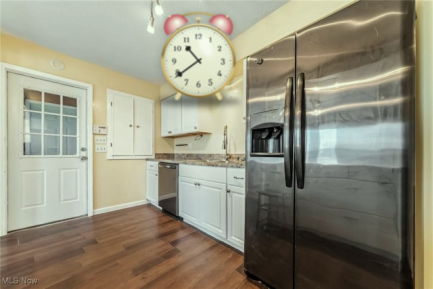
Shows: h=10 m=39
